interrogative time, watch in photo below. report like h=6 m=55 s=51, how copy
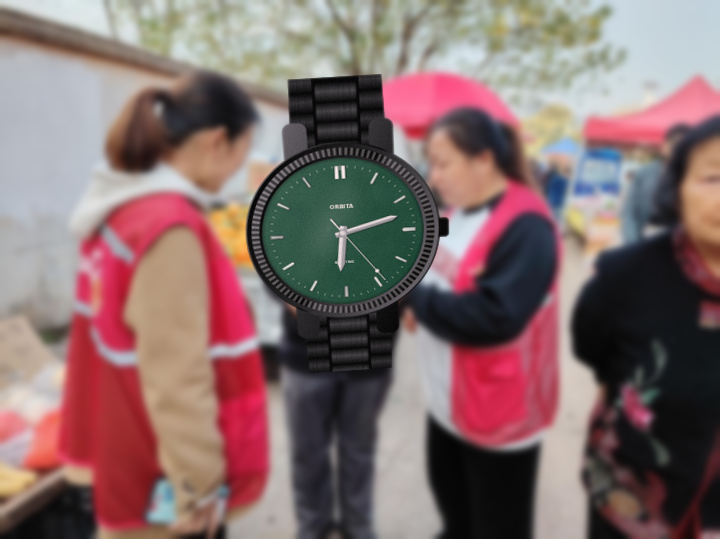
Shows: h=6 m=12 s=24
